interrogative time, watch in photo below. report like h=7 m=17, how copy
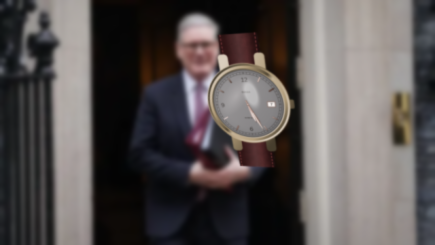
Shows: h=5 m=26
